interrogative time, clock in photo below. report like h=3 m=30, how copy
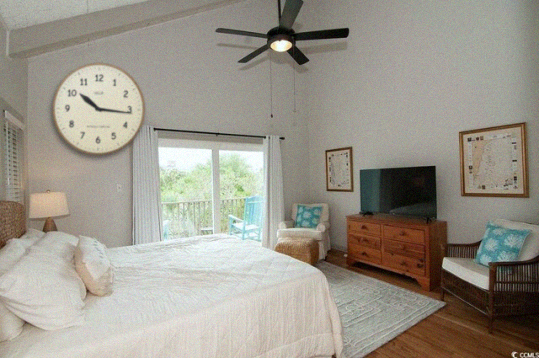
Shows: h=10 m=16
